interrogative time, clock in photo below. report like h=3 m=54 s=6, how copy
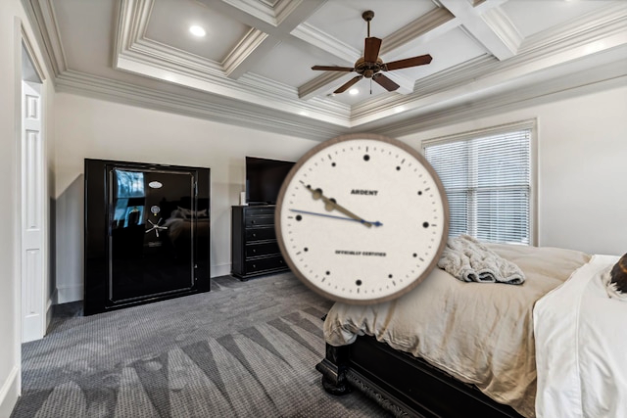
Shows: h=9 m=49 s=46
